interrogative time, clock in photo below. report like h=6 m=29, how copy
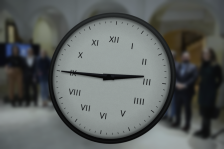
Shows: h=2 m=45
